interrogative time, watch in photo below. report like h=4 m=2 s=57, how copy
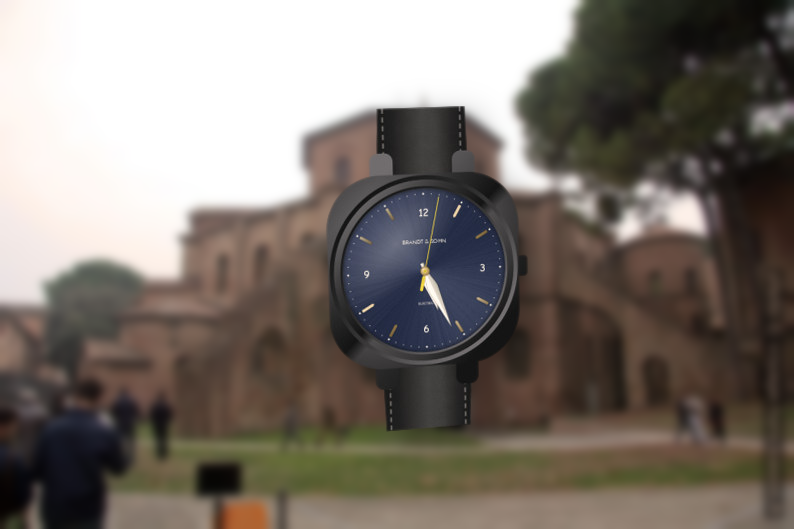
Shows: h=5 m=26 s=2
